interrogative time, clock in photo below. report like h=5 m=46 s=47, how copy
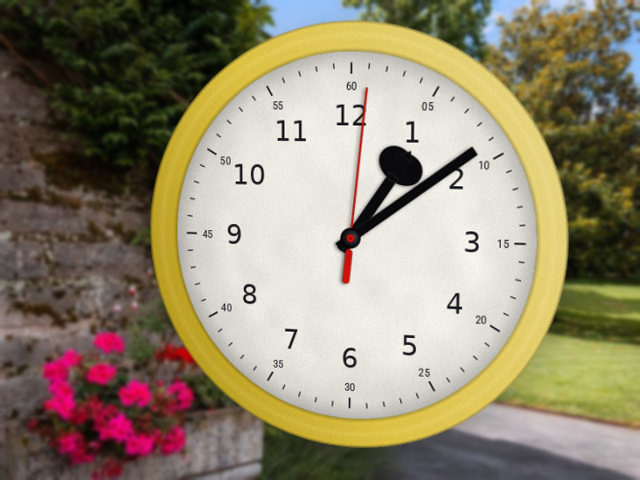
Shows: h=1 m=9 s=1
